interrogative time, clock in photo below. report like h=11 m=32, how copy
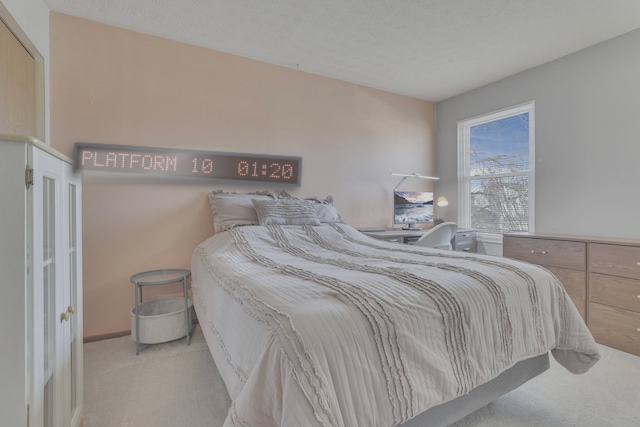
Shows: h=1 m=20
